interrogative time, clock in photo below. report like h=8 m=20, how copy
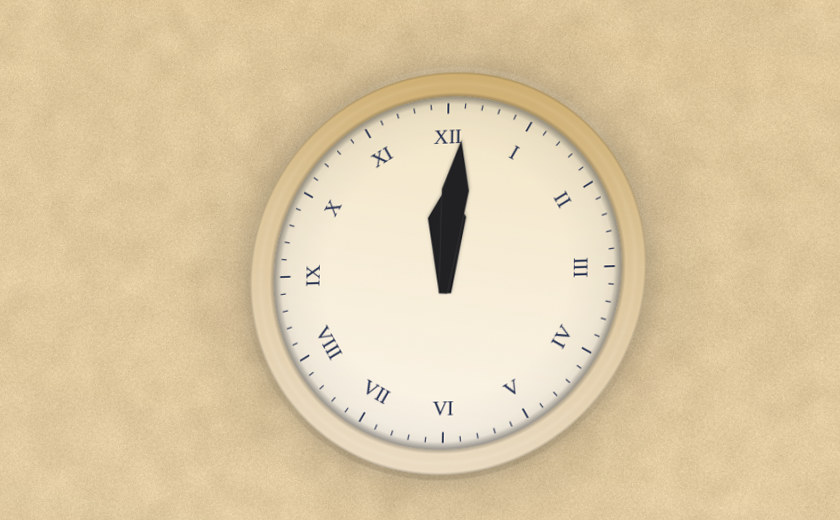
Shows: h=12 m=1
